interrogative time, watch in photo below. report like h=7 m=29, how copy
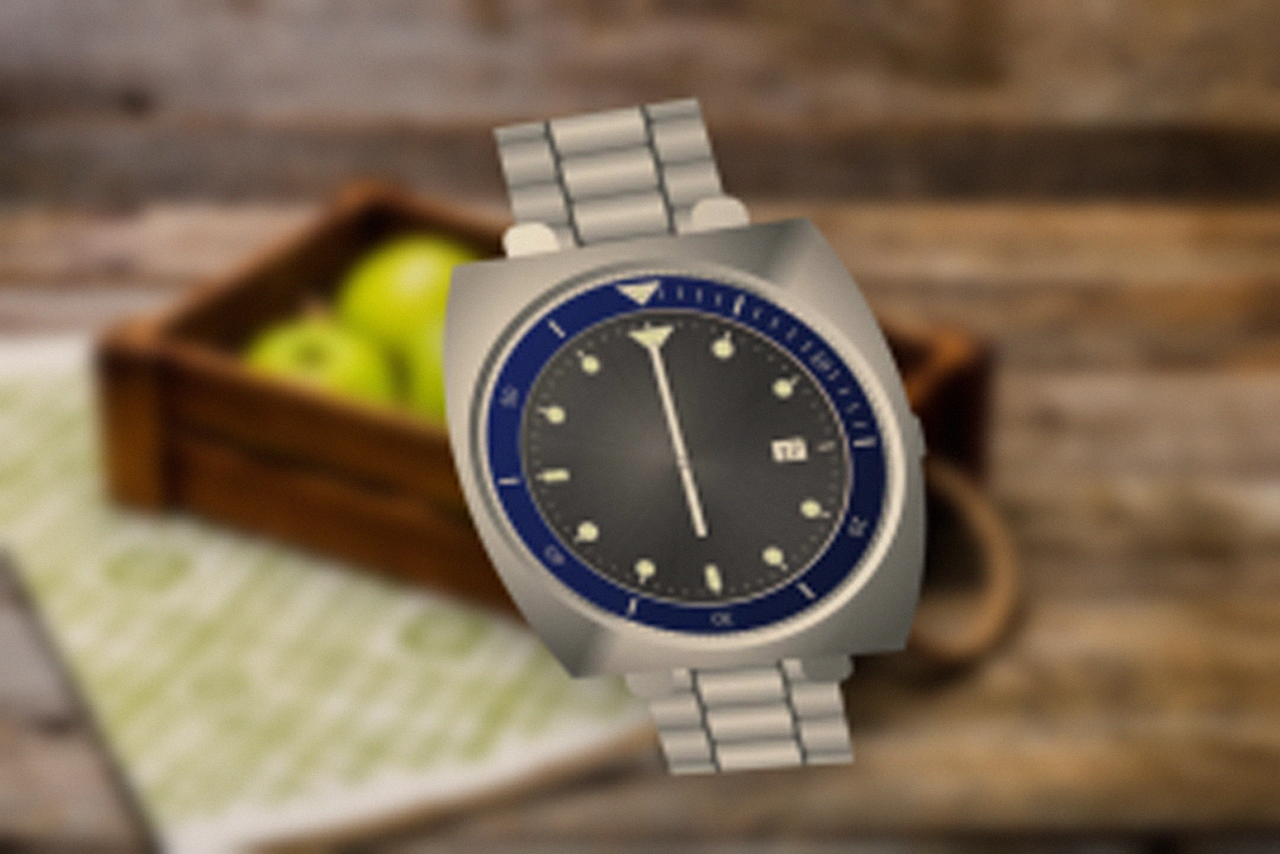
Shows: h=6 m=0
